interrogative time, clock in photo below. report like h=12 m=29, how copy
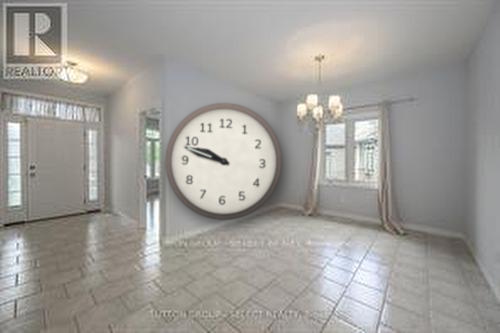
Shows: h=9 m=48
